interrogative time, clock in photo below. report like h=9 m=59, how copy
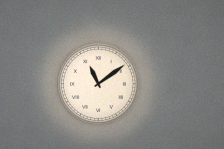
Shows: h=11 m=9
